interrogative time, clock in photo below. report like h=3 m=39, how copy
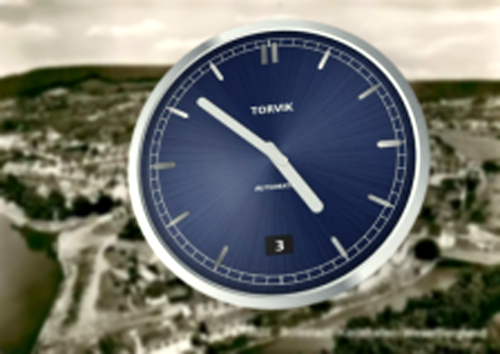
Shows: h=4 m=52
